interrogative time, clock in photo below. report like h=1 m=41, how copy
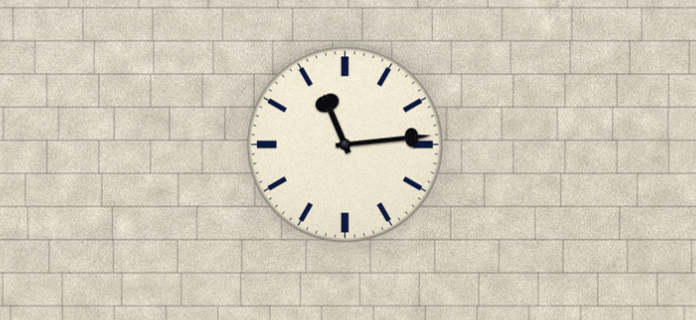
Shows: h=11 m=14
